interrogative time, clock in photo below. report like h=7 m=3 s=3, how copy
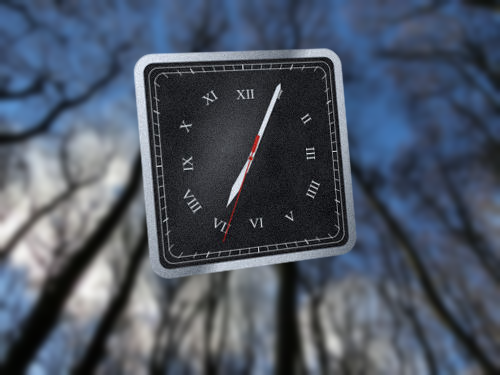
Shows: h=7 m=4 s=34
